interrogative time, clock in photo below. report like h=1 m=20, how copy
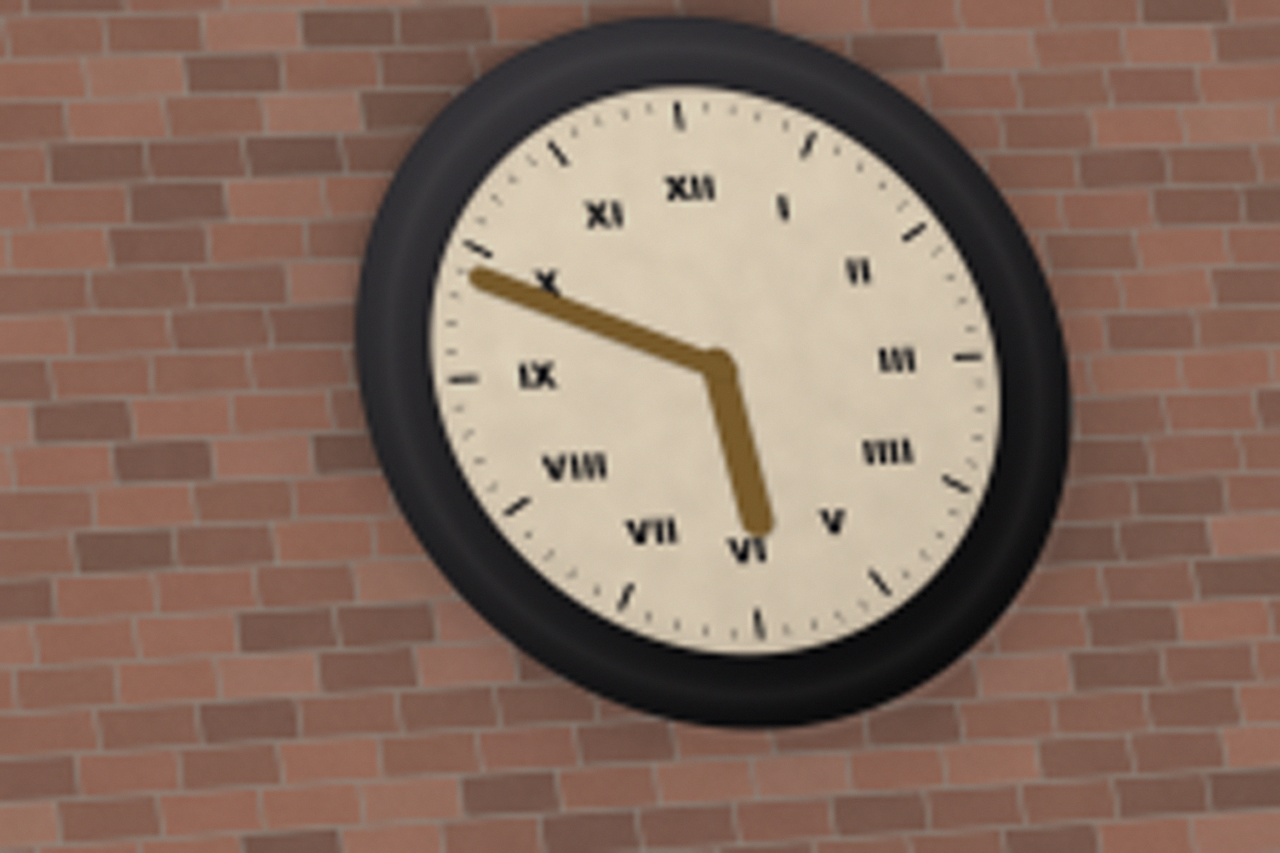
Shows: h=5 m=49
